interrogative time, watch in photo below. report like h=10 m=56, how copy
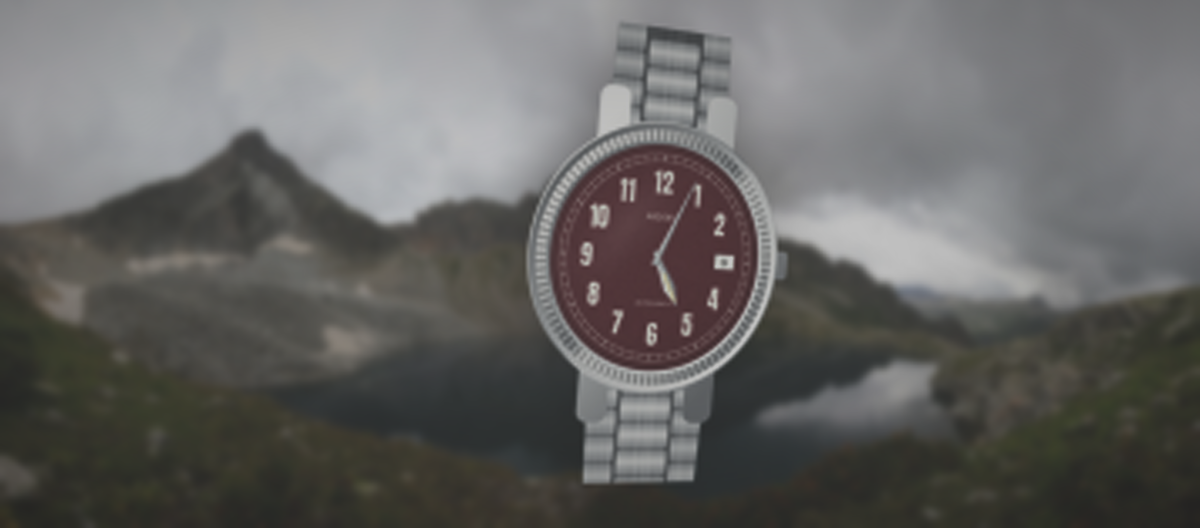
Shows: h=5 m=4
